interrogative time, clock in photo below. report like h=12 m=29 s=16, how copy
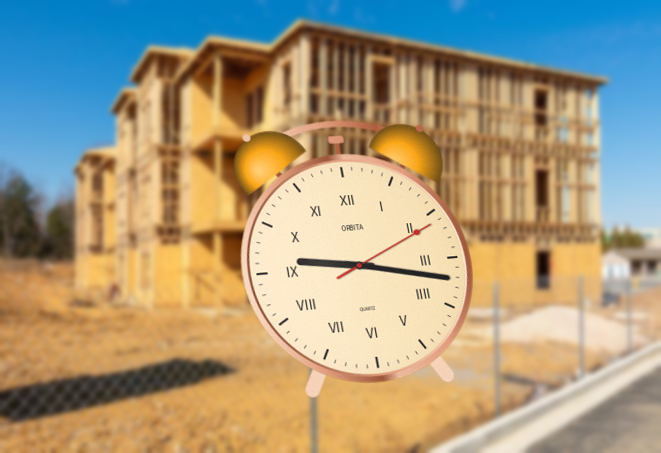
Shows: h=9 m=17 s=11
